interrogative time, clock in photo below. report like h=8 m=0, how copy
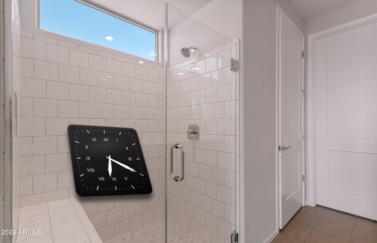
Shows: h=6 m=20
